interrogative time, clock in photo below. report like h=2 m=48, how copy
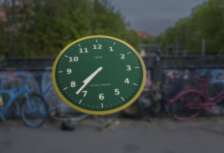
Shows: h=7 m=37
